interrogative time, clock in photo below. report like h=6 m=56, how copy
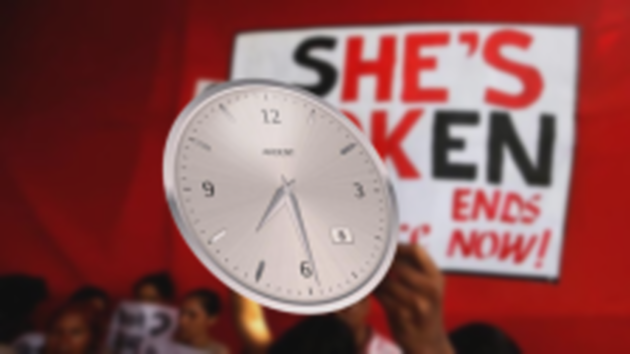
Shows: h=7 m=29
